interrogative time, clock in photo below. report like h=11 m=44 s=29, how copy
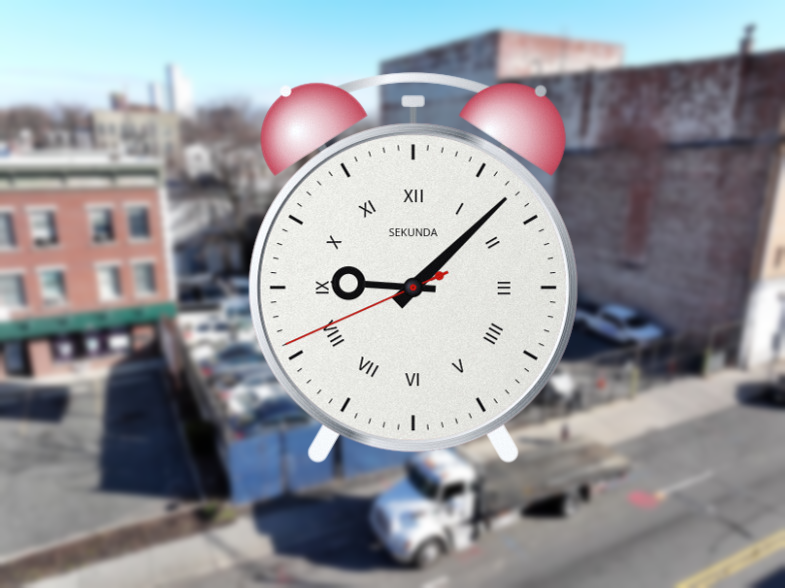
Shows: h=9 m=7 s=41
